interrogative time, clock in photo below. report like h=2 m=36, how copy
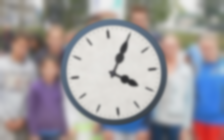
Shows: h=4 m=5
